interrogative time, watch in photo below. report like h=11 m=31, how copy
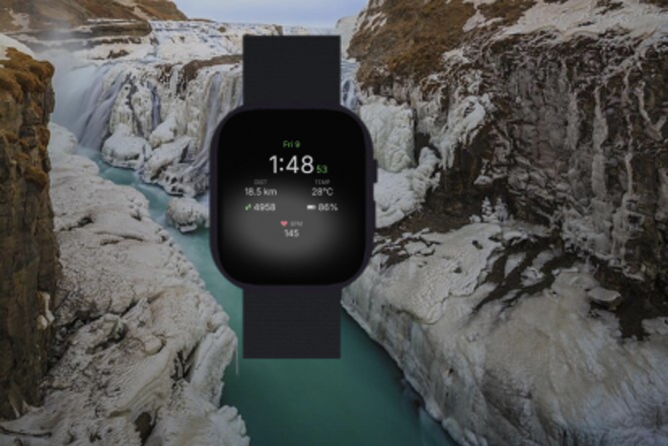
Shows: h=1 m=48
